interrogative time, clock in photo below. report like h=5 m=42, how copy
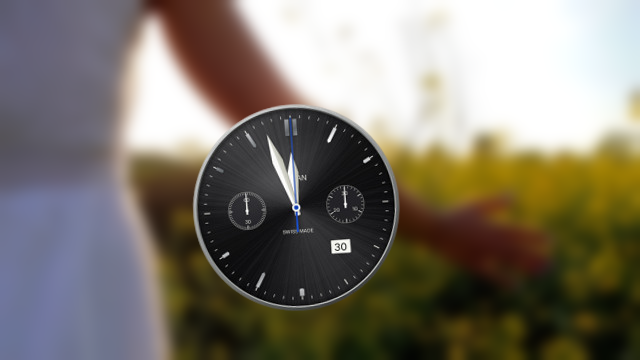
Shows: h=11 m=57
